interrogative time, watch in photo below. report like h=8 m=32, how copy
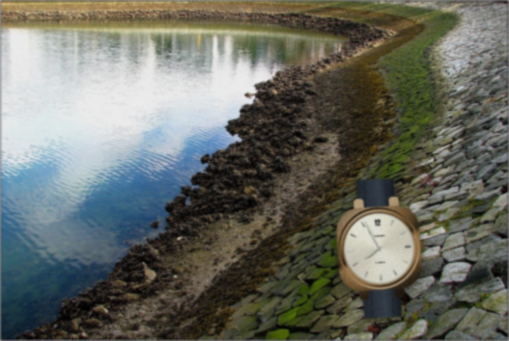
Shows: h=7 m=56
